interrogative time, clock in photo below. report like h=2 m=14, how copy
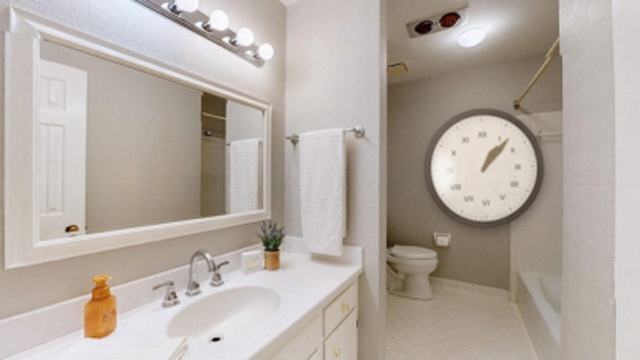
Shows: h=1 m=7
